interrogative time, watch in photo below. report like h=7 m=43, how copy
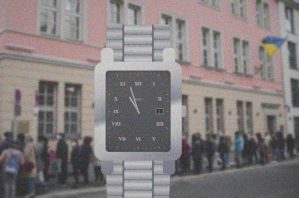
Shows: h=10 m=57
